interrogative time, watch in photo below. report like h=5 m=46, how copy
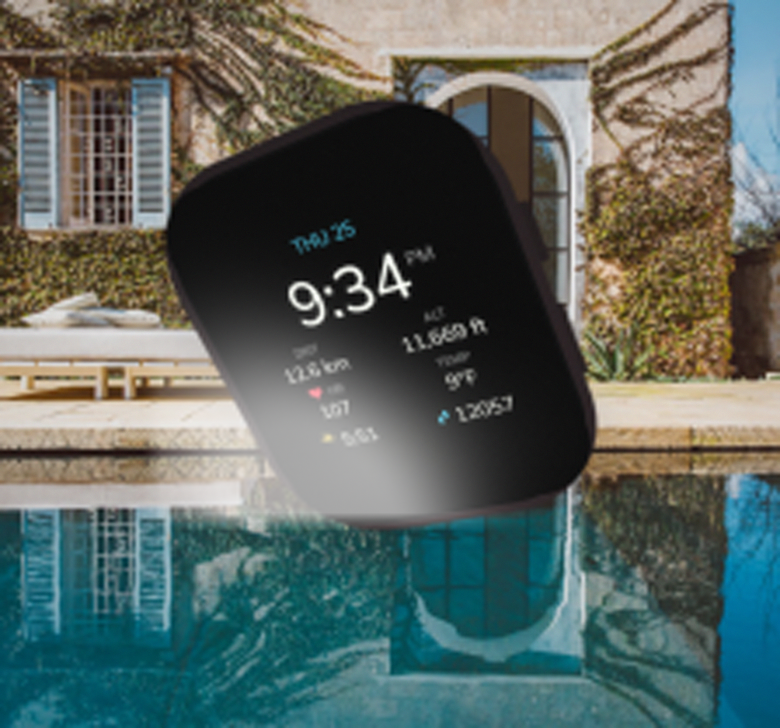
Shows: h=9 m=34
